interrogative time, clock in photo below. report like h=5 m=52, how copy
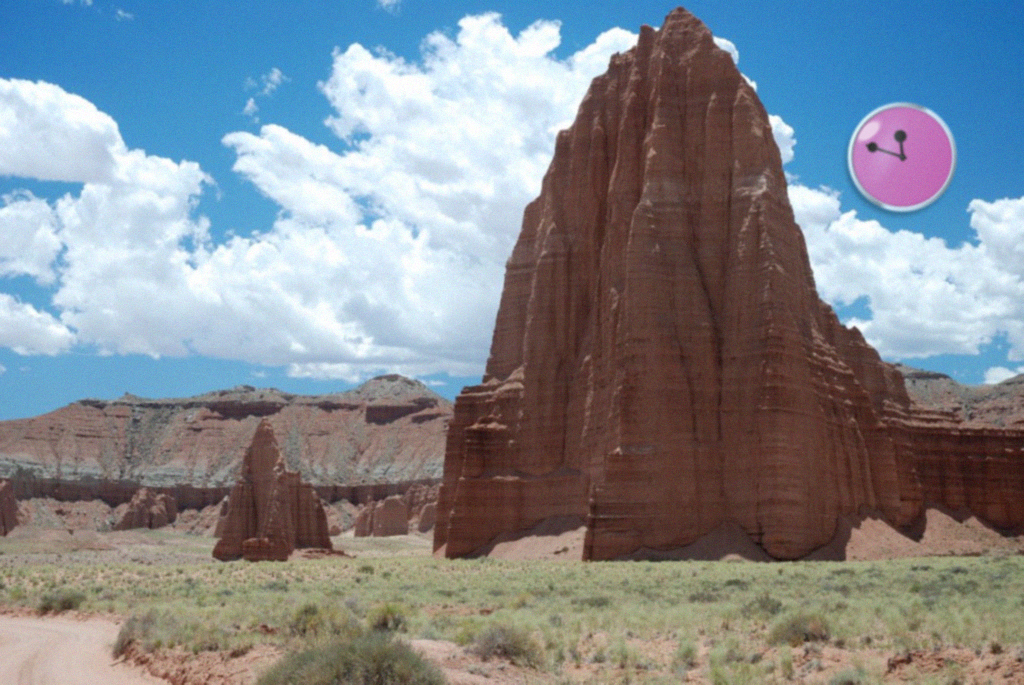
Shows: h=11 m=48
